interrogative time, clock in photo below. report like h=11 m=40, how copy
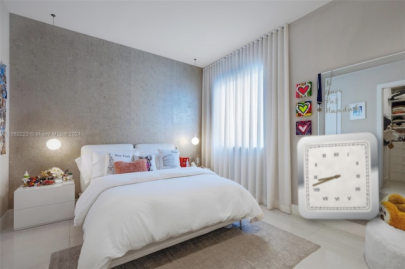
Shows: h=8 m=42
